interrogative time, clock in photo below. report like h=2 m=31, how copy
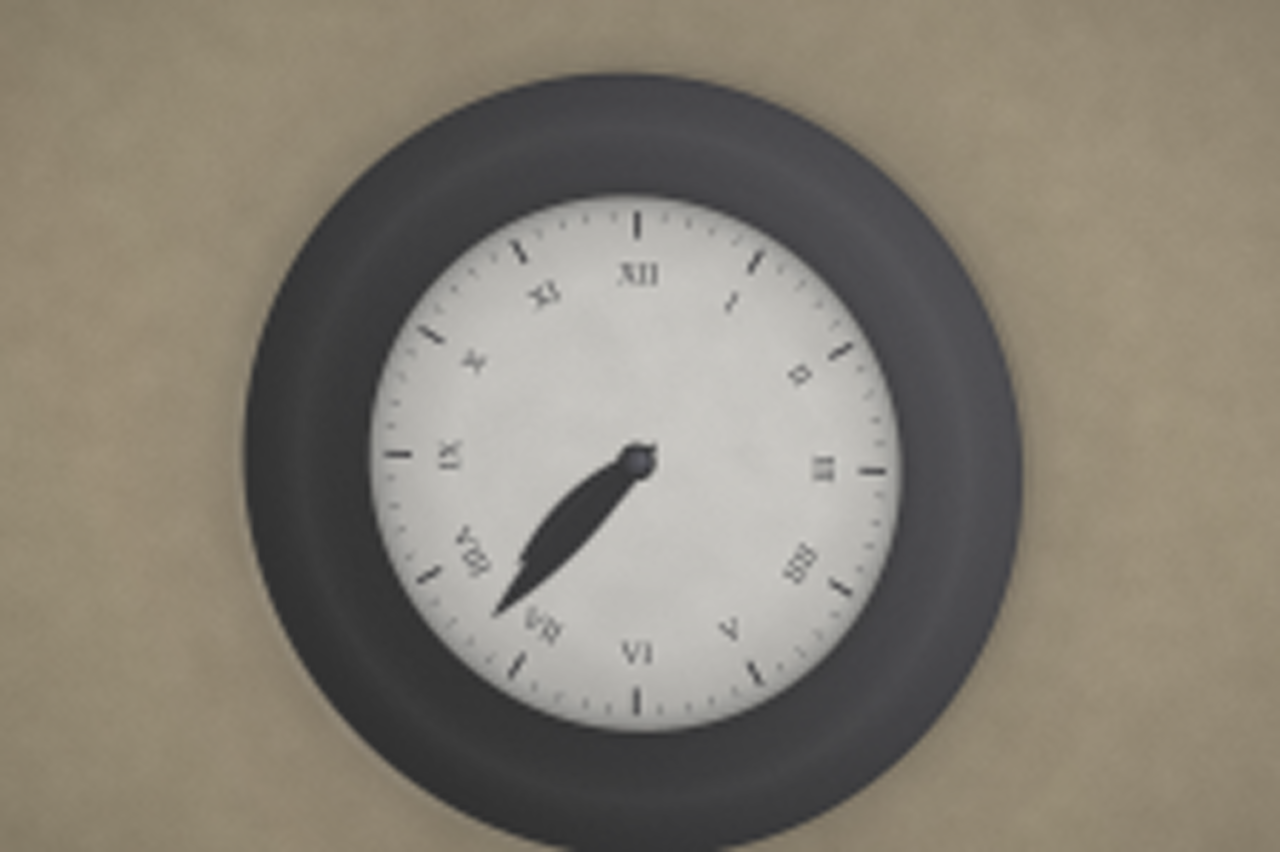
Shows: h=7 m=37
